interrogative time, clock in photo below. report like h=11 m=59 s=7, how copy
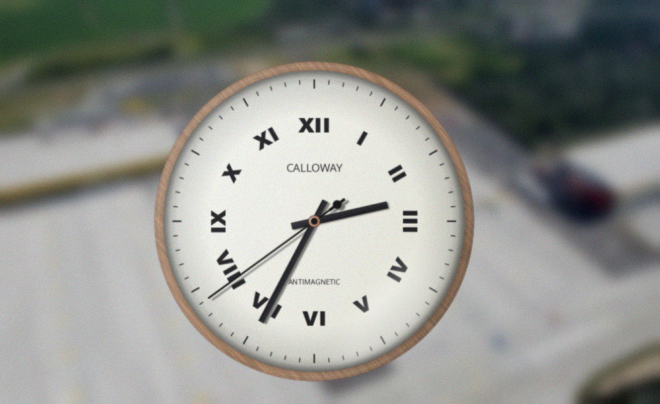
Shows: h=2 m=34 s=39
